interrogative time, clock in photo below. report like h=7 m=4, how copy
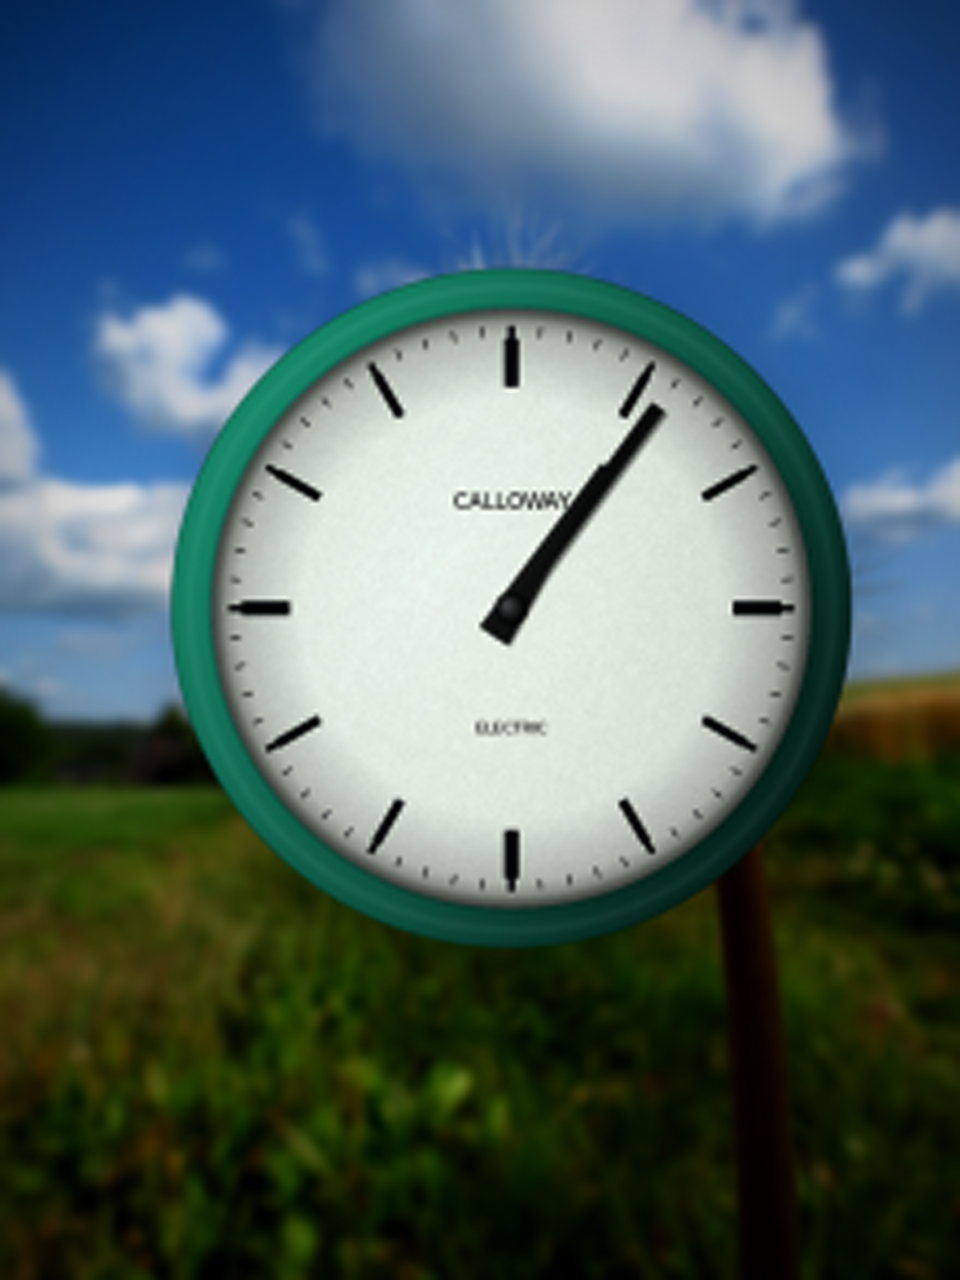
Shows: h=1 m=6
